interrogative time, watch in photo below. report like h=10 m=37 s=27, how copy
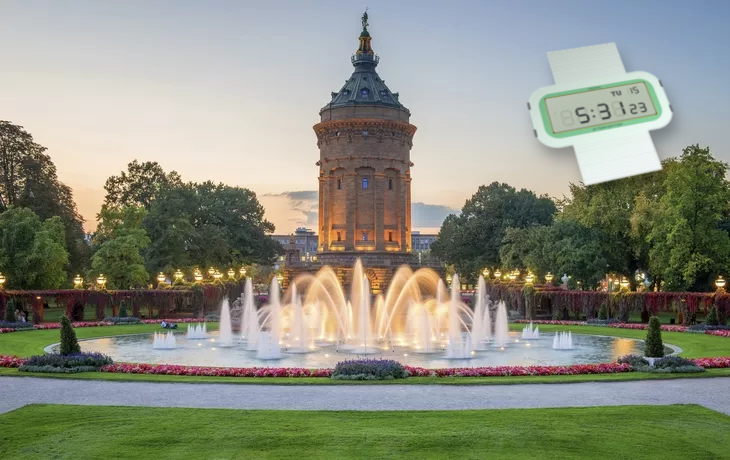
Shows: h=5 m=31 s=23
